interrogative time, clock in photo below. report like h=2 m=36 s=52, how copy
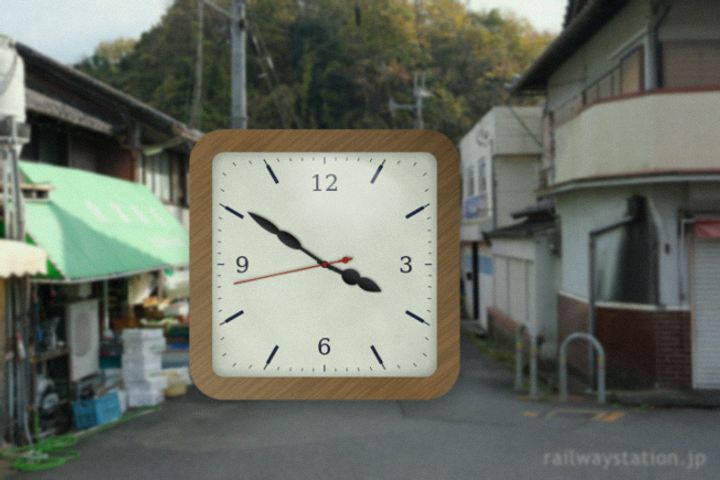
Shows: h=3 m=50 s=43
